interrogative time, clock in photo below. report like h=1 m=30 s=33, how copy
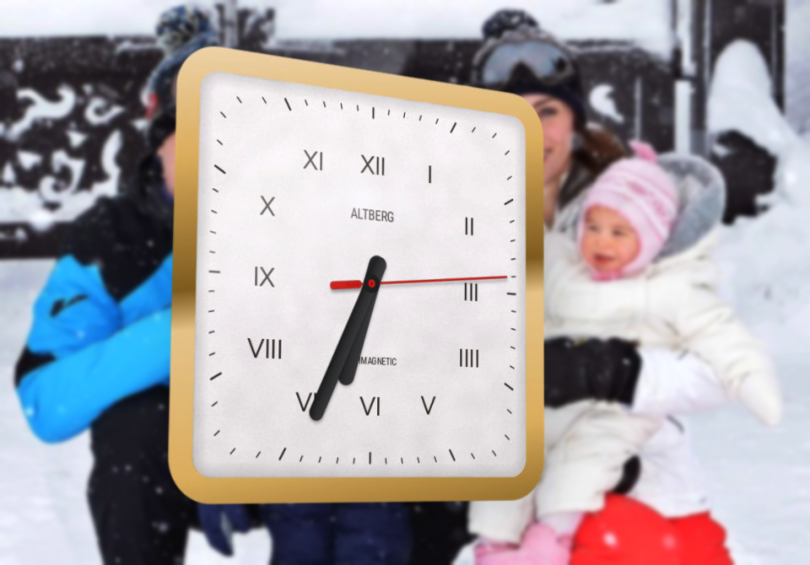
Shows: h=6 m=34 s=14
